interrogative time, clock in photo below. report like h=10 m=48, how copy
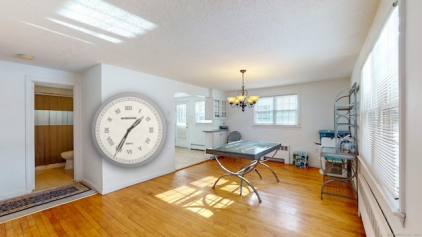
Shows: h=1 m=35
